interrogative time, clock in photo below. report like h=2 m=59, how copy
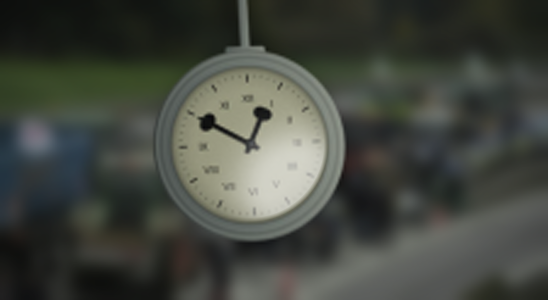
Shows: h=12 m=50
